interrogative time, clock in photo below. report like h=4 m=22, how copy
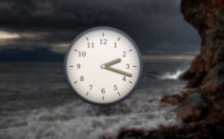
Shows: h=2 m=18
